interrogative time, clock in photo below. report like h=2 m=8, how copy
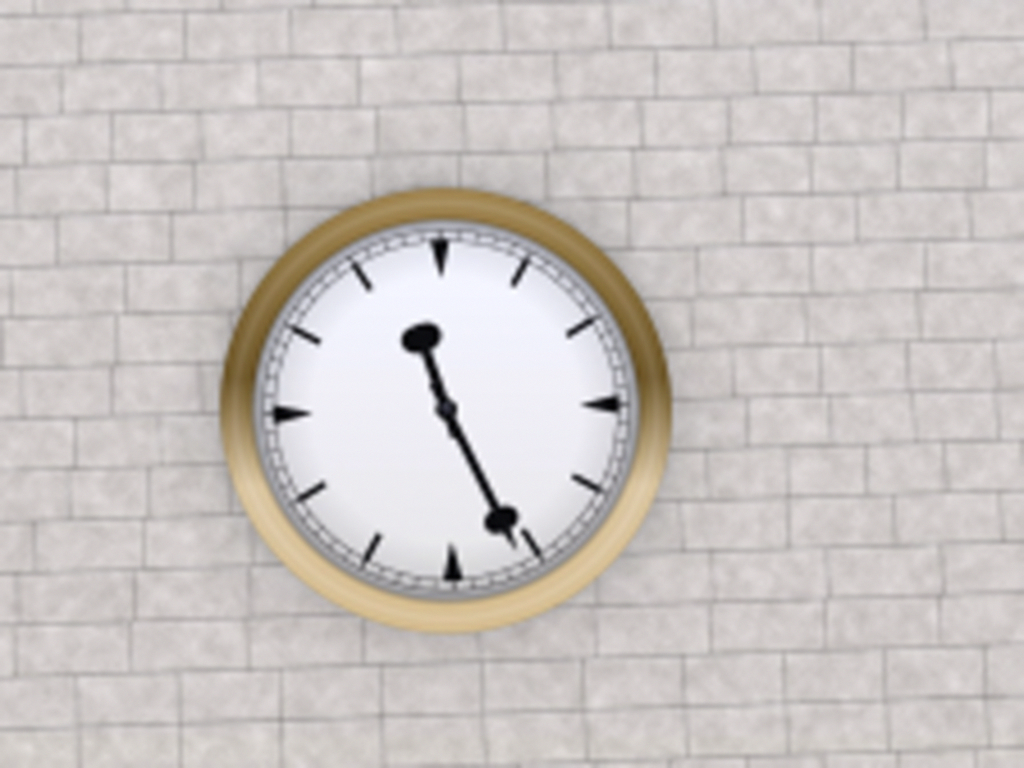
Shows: h=11 m=26
